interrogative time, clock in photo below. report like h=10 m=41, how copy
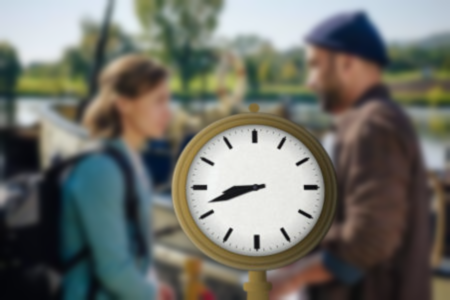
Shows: h=8 m=42
